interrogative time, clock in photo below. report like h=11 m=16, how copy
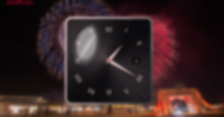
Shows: h=1 m=20
